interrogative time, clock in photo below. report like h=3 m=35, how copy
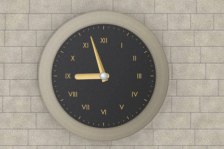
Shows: h=8 m=57
